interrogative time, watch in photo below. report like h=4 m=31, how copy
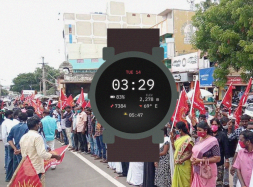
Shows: h=3 m=29
